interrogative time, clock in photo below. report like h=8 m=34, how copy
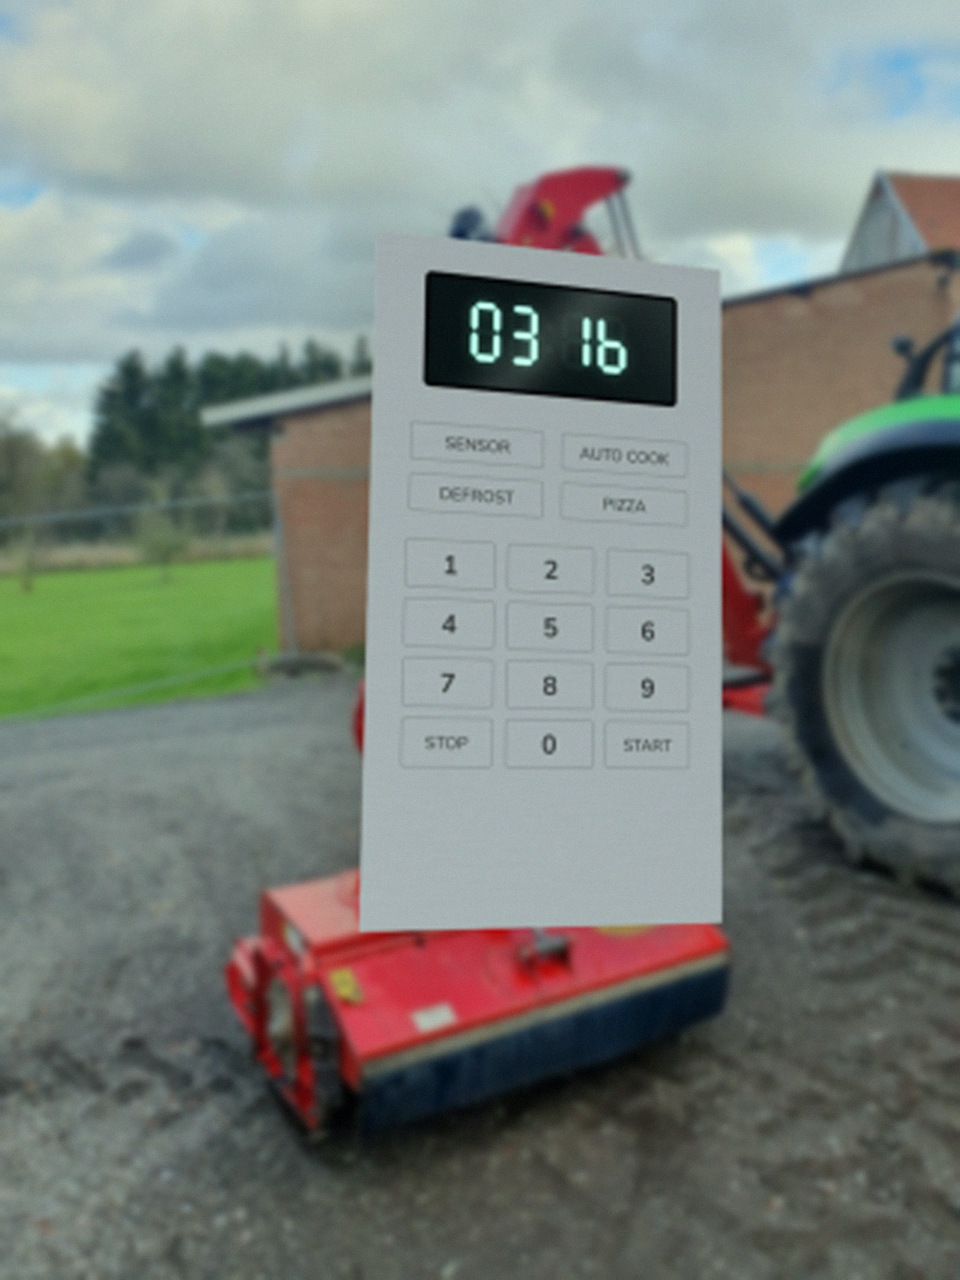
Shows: h=3 m=16
